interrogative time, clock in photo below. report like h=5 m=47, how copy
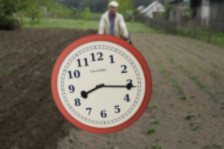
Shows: h=8 m=16
